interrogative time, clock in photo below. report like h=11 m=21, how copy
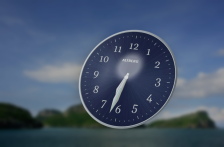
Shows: h=6 m=32
